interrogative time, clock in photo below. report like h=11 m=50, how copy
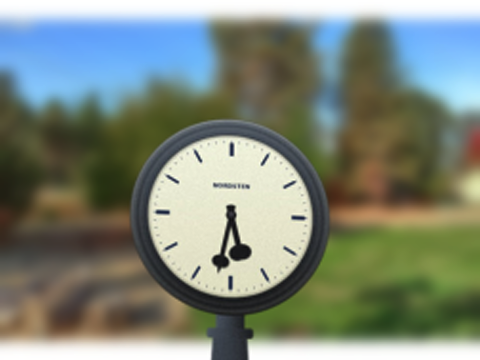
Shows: h=5 m=32
